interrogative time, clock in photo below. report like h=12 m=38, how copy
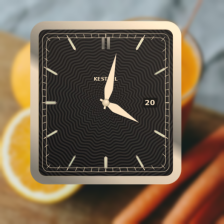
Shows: h=4 m=2
